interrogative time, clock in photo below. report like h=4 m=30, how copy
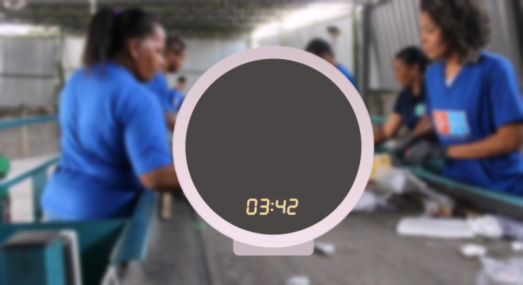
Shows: h=3 m=42
